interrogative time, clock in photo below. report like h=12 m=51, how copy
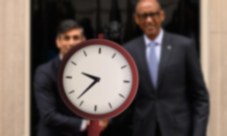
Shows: h=9 m=37
